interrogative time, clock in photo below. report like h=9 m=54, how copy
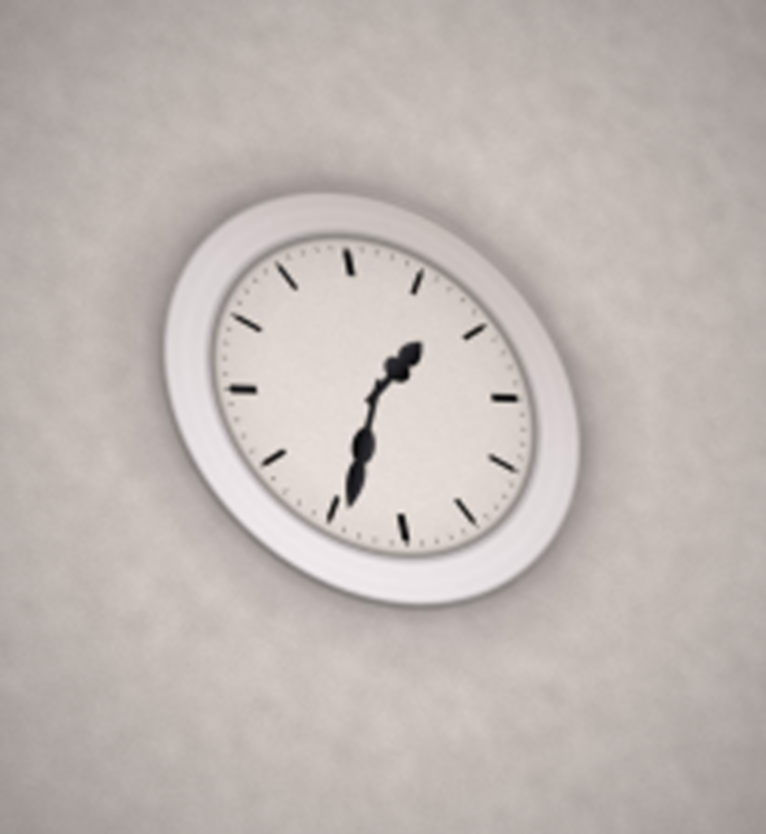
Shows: h=1 m=34
